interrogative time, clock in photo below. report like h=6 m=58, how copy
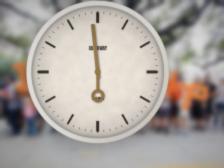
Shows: h=5 m=59
